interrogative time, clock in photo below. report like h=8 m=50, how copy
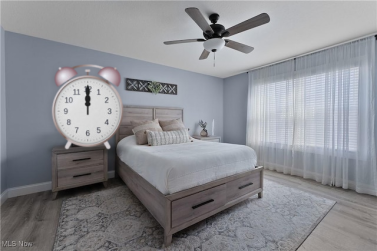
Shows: h=12 m=0
